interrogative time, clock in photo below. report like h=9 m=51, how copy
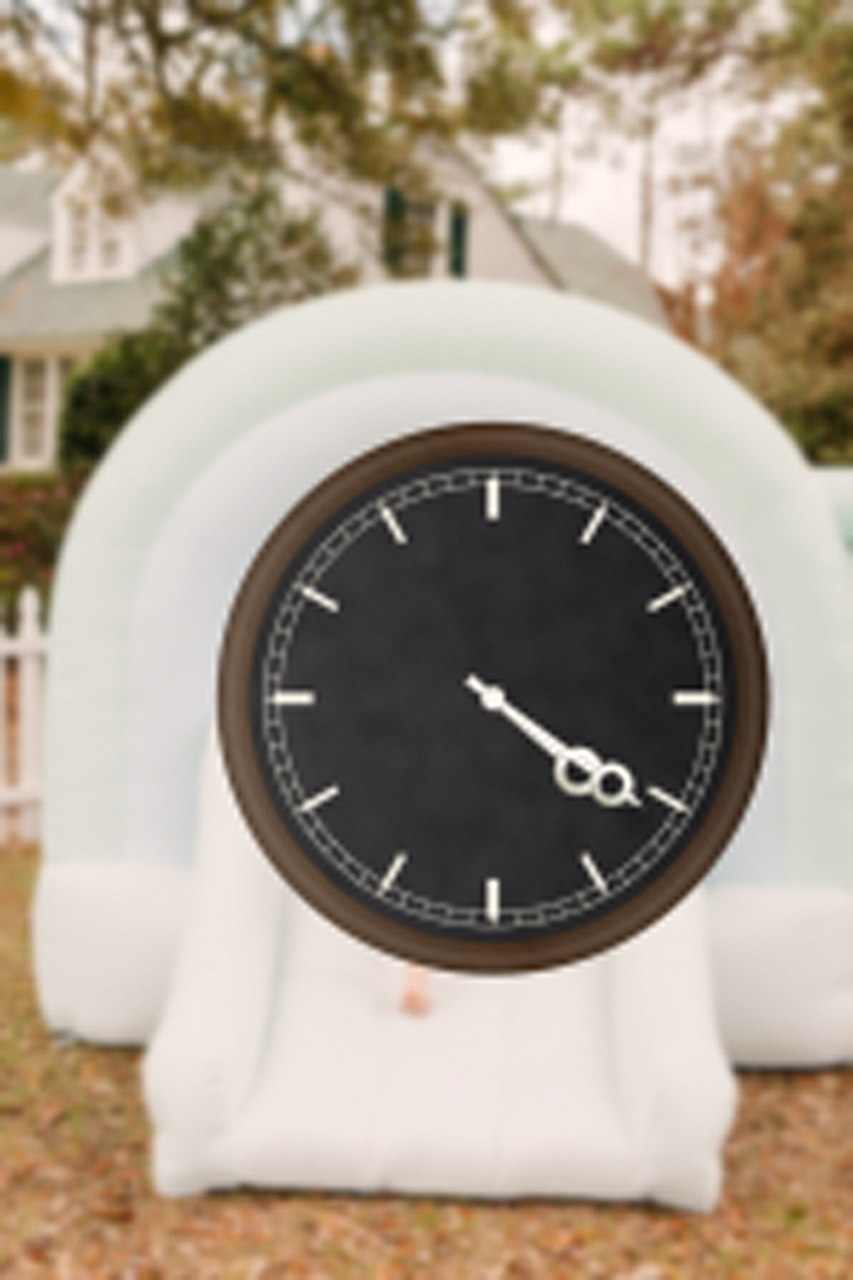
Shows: h=4 m=21
